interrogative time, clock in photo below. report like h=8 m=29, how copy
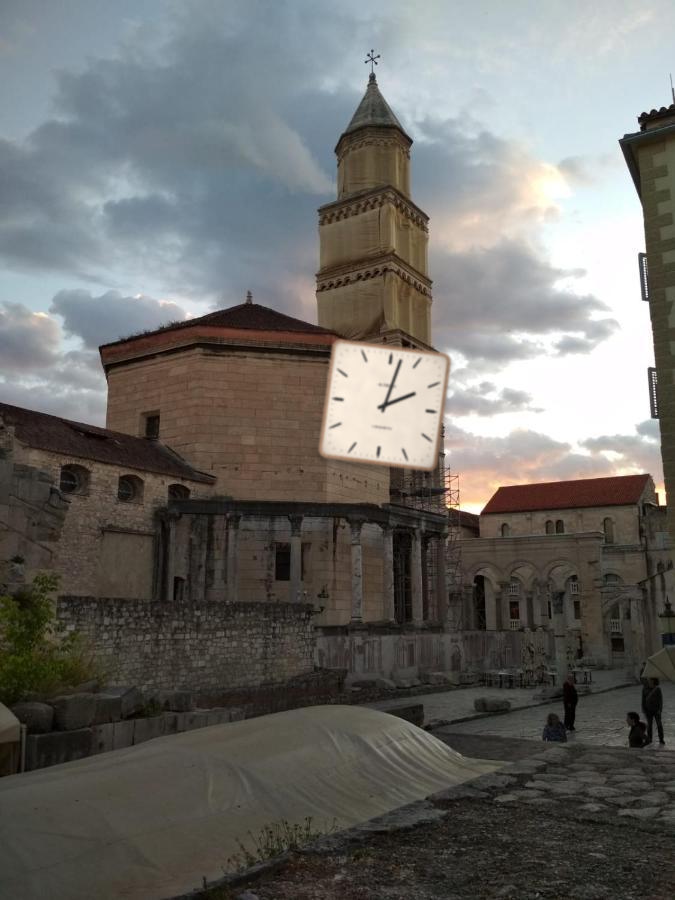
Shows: h=2 m=2
